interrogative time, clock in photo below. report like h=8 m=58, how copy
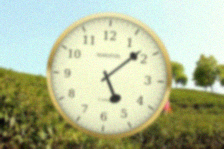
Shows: h=5 m=8
